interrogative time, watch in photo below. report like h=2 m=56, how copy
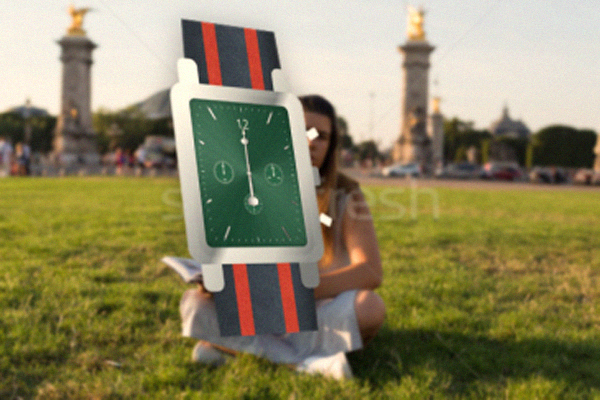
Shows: h=6 m=0
